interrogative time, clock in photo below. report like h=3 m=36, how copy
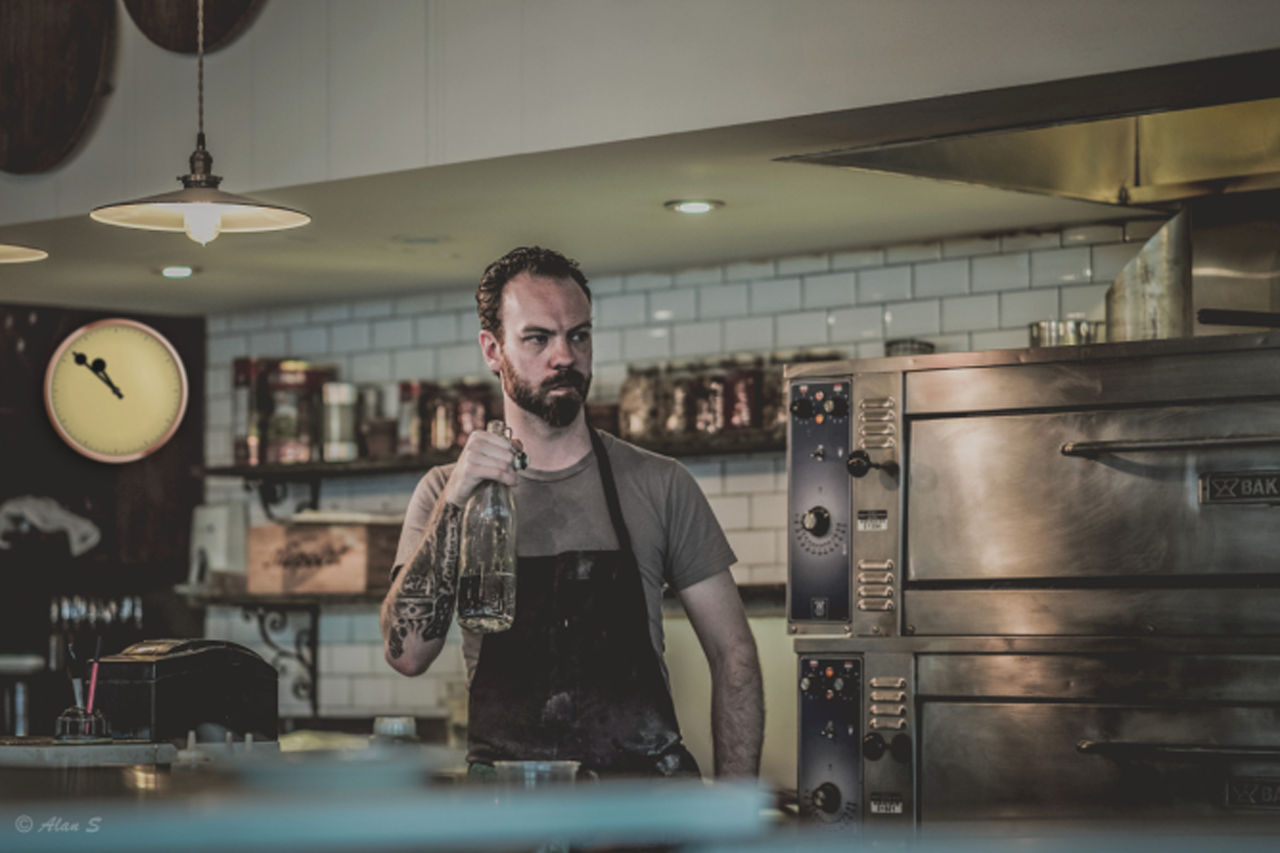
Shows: h=10 m=52
